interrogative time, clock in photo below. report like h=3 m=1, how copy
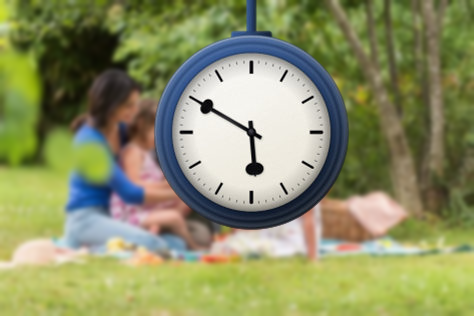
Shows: h=5 m=50
